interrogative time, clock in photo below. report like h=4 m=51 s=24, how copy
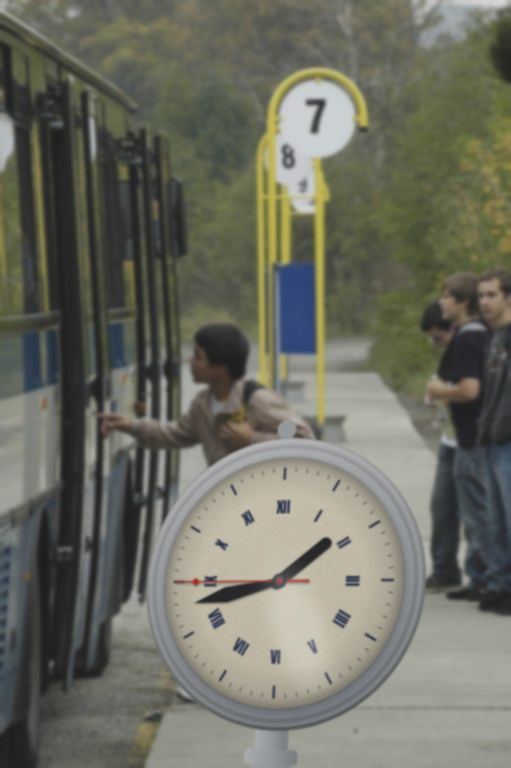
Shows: h=1 m=42 s=45
